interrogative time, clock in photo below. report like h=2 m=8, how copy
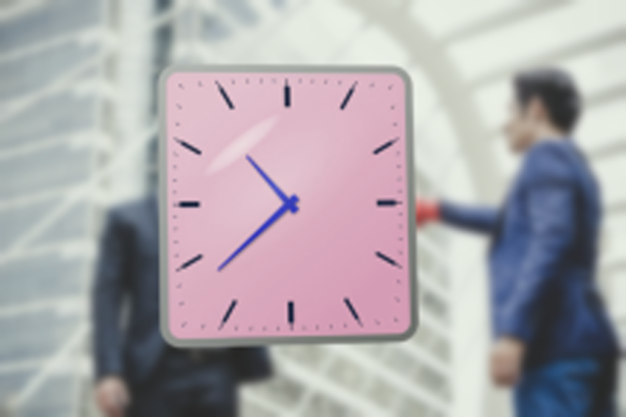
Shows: h=10 m=38
